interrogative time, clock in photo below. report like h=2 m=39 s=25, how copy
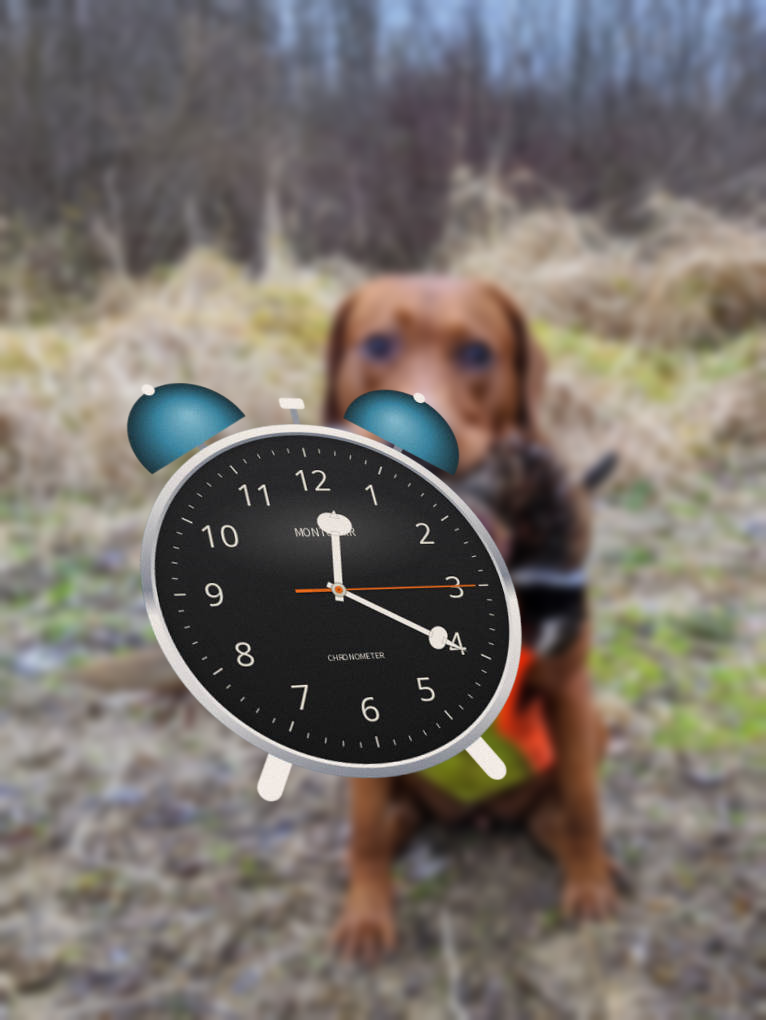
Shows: h=12 m=20 s=15
